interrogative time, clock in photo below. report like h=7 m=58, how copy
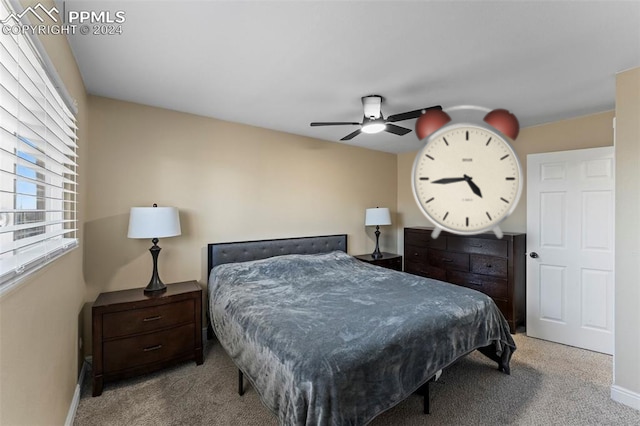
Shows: h=4 m=44
